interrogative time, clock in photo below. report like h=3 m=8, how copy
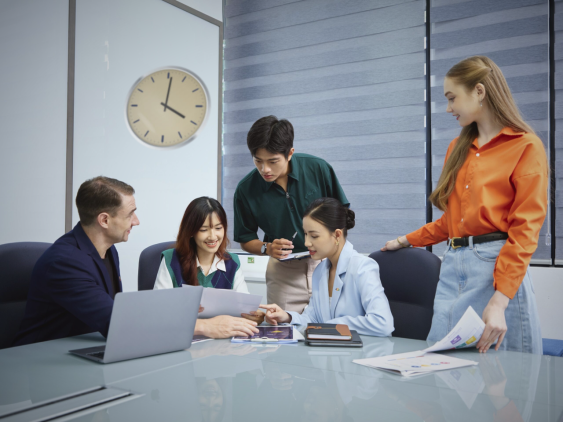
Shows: h=4 m=1
